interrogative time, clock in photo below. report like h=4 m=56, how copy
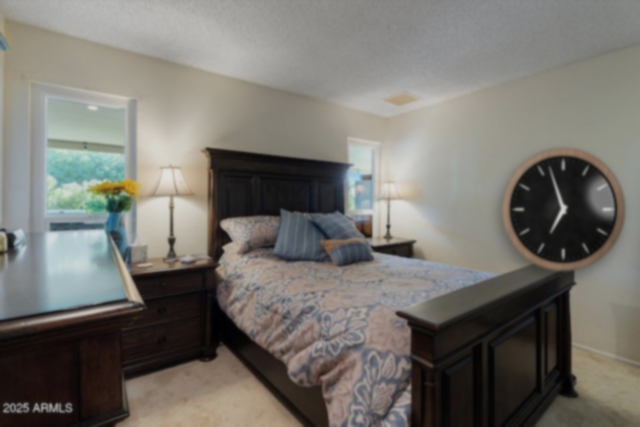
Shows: h=6 m=57
